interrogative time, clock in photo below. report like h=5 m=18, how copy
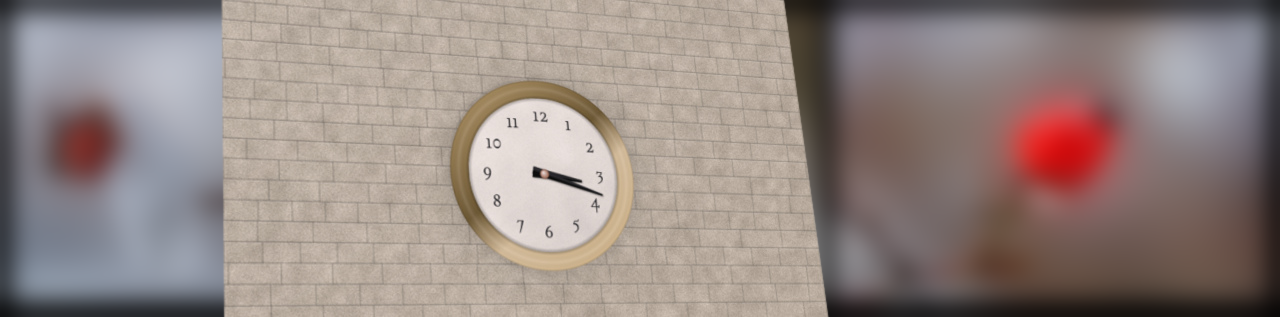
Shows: h=3 m=18
